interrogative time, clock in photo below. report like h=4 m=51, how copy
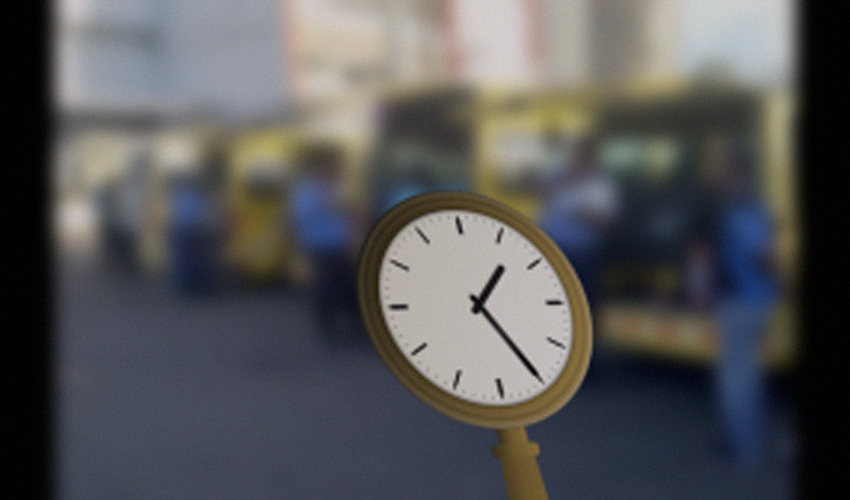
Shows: h=1 m=25
